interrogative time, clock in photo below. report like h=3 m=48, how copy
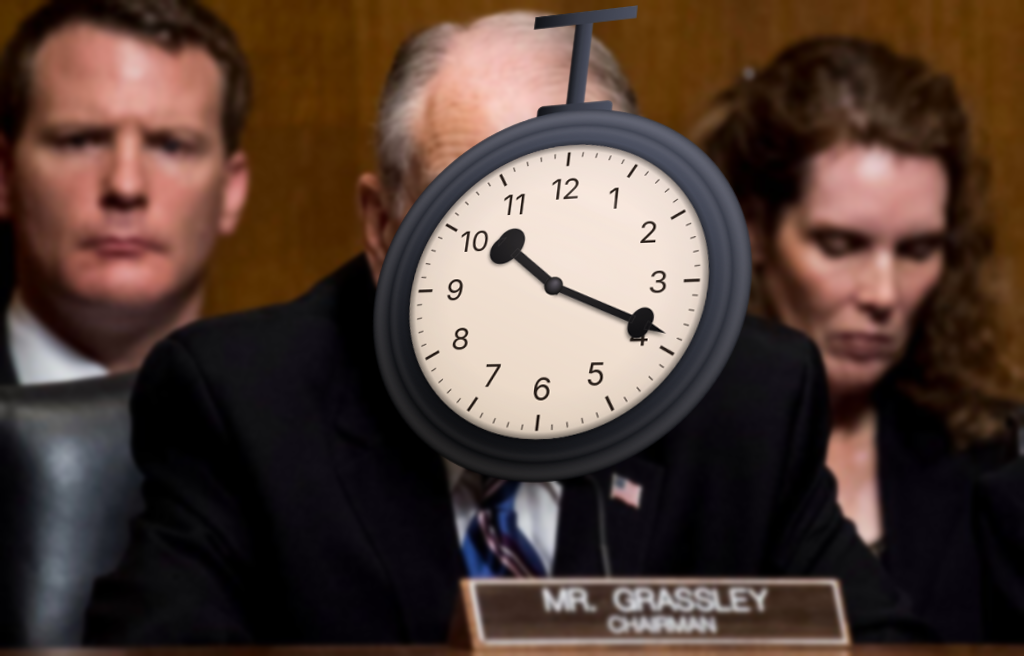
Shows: h=10 m=19
